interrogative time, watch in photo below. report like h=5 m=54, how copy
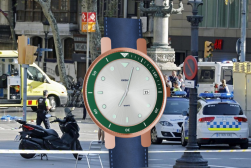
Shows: h=7 m=3
